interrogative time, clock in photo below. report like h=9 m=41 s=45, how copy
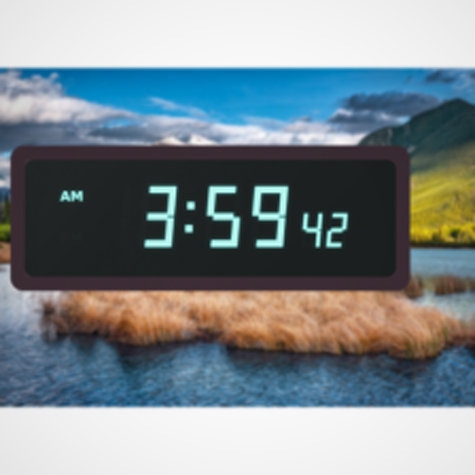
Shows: h=3 m=59 s=42
